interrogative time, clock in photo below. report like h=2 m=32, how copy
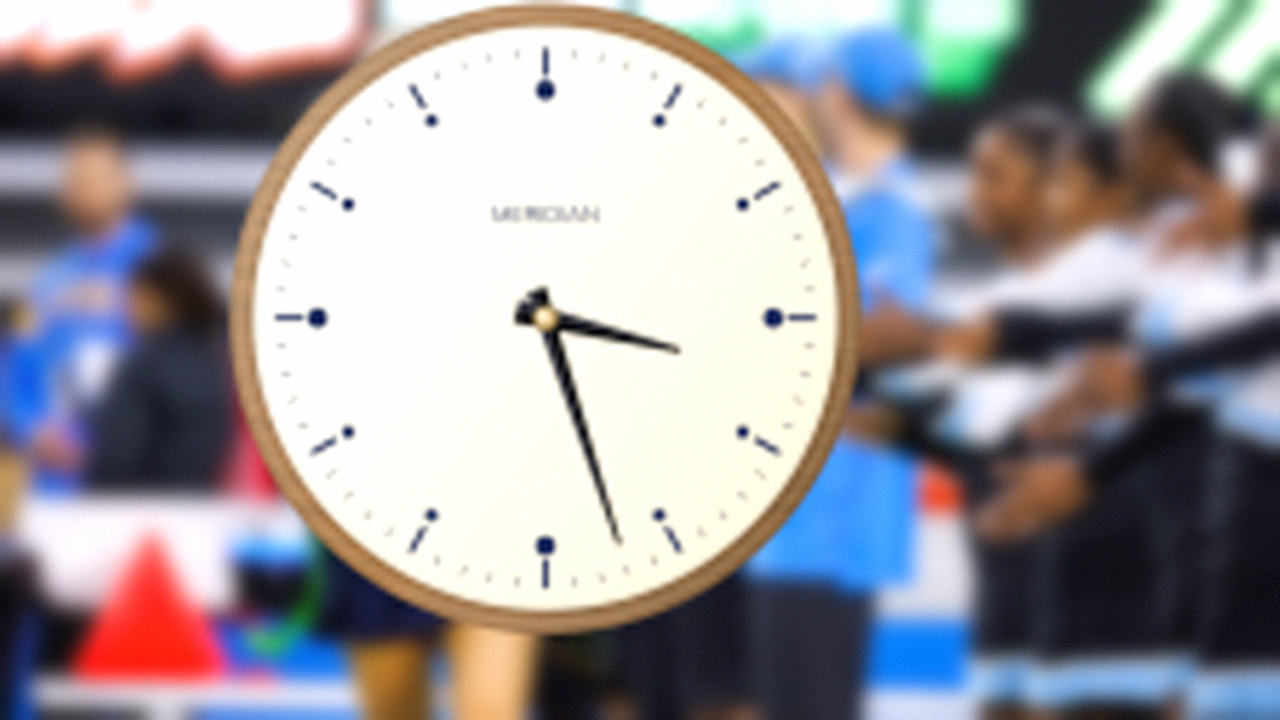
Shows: h=3 m=27
